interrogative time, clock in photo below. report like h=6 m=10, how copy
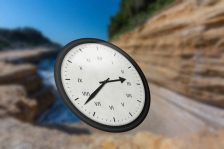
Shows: h=2 m=38
